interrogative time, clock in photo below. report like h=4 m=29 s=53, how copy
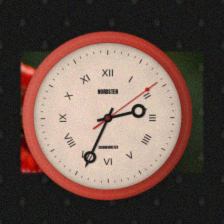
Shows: h=2 m=34 s=9
